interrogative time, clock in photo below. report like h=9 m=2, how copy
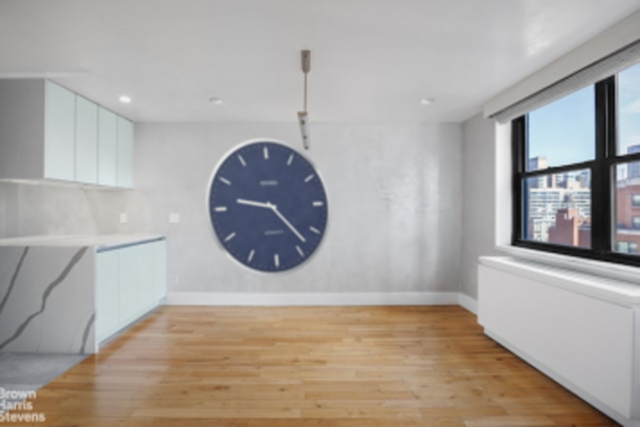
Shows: h=9 m=23
